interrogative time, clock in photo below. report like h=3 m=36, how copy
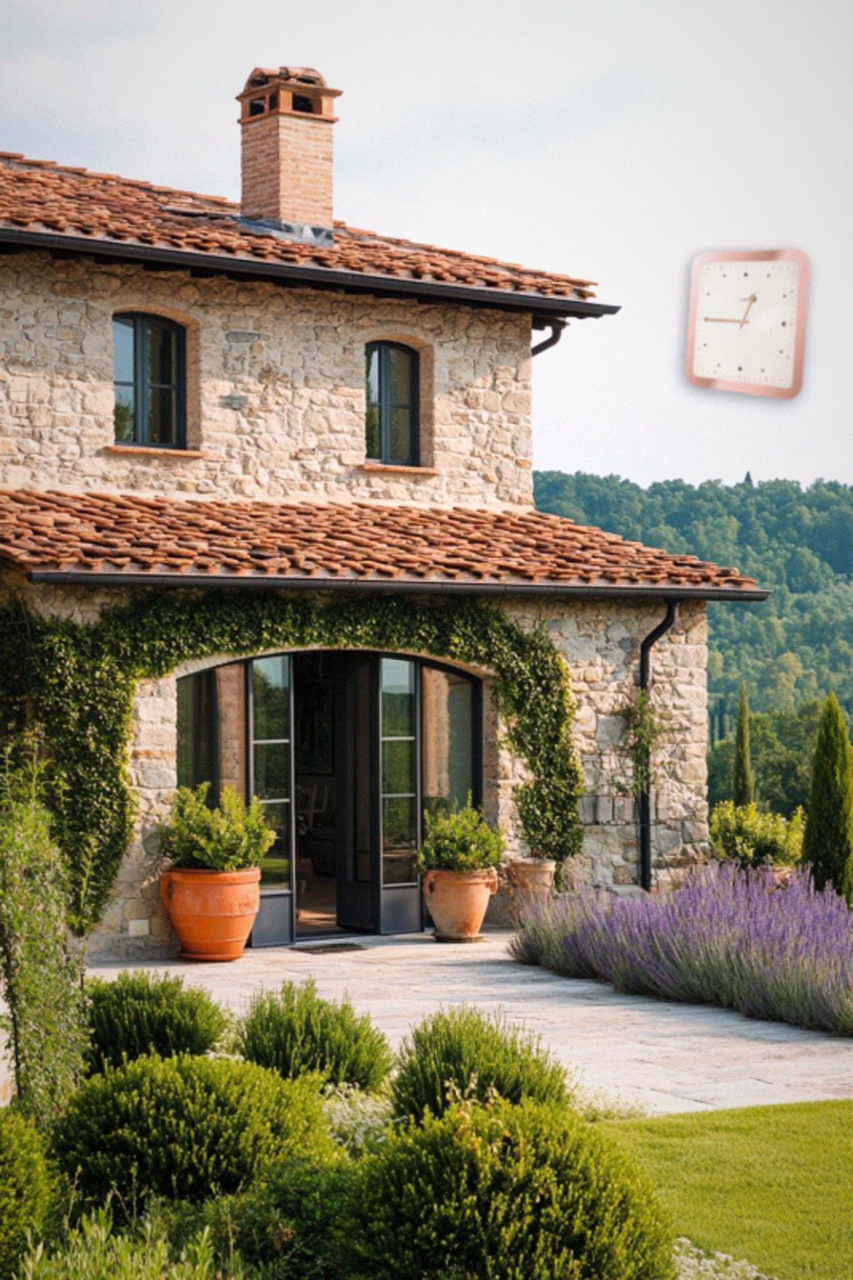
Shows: h=12 m=45
